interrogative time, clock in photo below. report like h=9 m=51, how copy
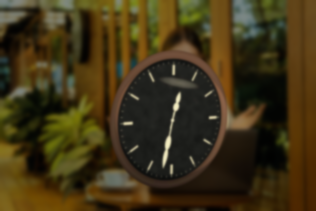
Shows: h=12 m=32
